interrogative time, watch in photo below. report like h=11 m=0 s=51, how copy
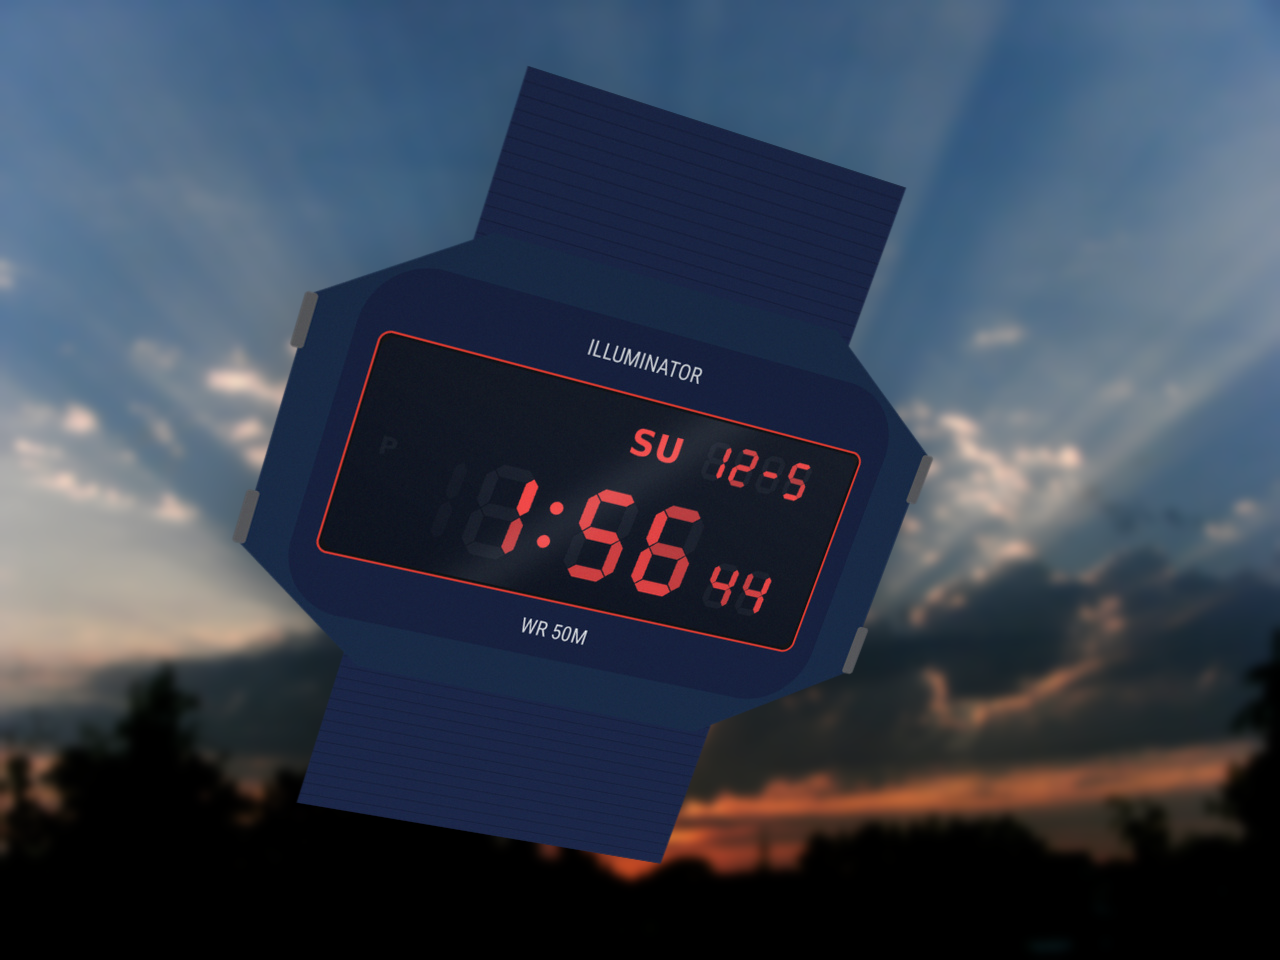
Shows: h=1 m=56 s=44
